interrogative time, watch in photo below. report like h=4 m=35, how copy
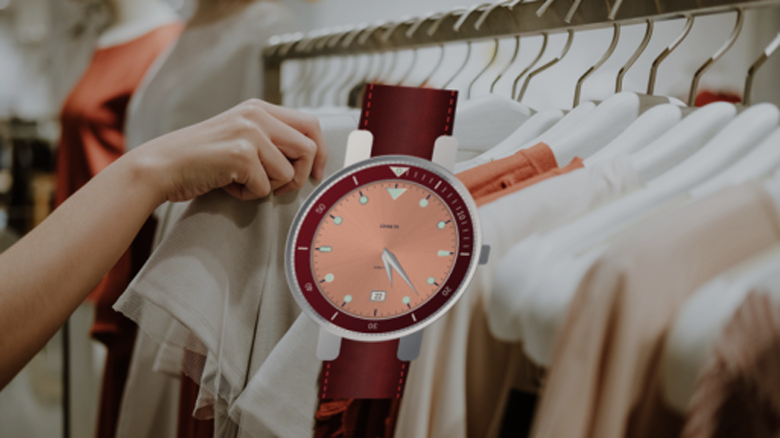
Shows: h=5 m=23
